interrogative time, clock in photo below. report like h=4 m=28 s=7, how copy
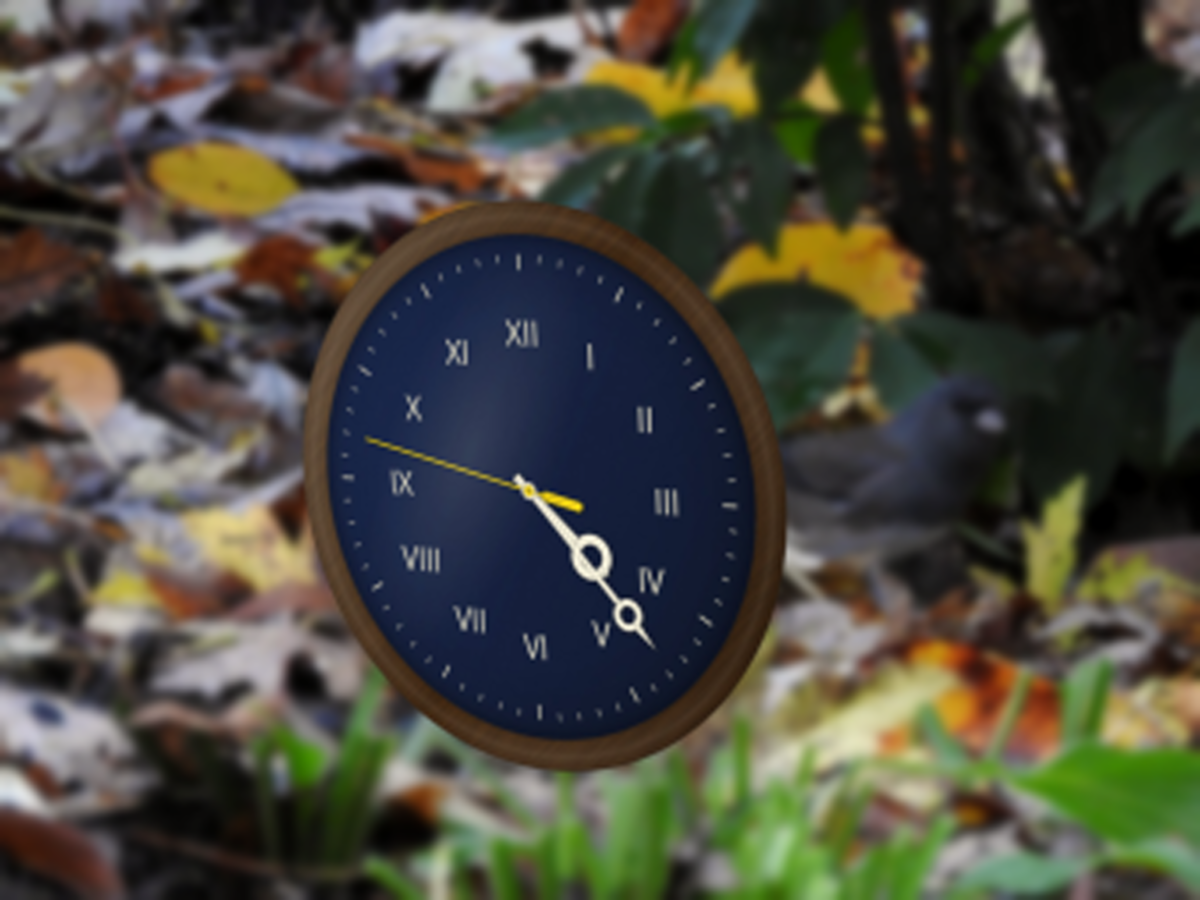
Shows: h=4 m=22 s=47
